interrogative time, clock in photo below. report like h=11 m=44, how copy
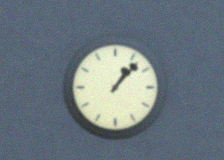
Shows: h=1 m=7
